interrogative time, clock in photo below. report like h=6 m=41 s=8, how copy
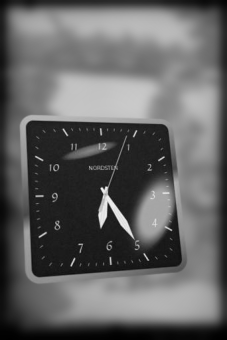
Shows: h=6 m=25 s=4
